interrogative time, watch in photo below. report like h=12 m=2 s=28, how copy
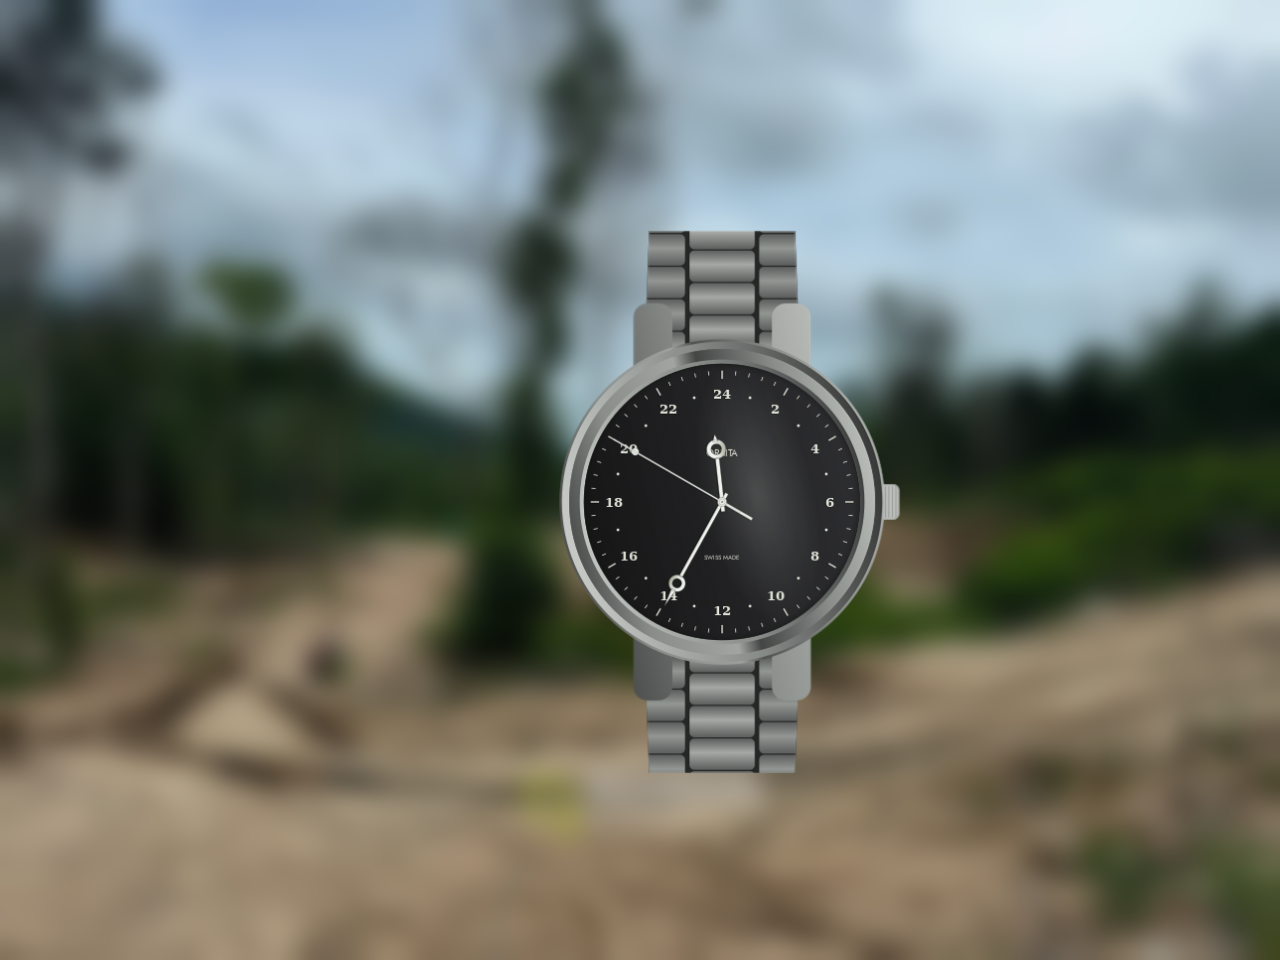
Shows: h=23 m=34 s=50
